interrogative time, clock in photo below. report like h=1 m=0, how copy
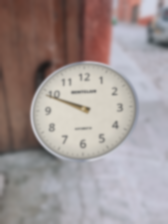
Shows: h=9 m=49
